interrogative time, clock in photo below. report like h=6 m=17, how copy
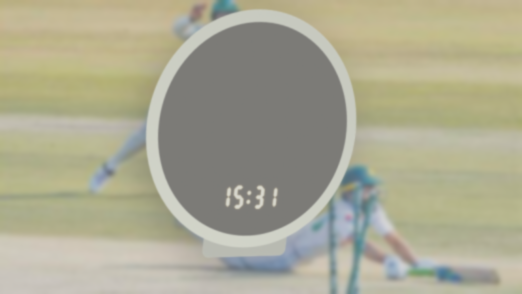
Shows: h=15 m=31
